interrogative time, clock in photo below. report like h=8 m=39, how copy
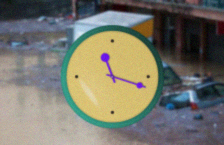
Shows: h=11 m=18
